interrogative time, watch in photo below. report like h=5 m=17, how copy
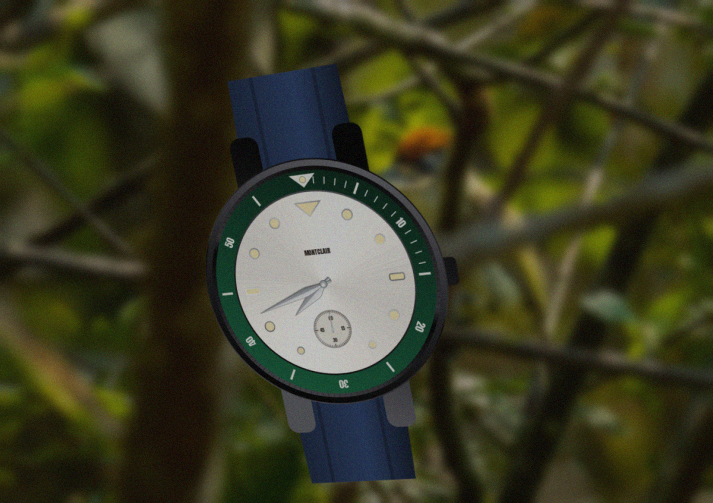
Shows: h=7 m=42
